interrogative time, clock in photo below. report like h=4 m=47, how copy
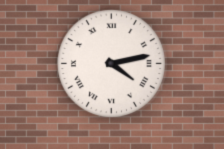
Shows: h=4 m=13
